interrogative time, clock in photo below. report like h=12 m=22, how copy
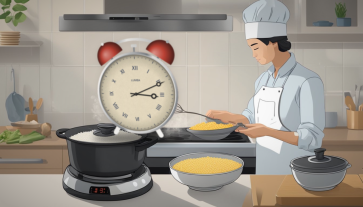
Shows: h=3 m=11
